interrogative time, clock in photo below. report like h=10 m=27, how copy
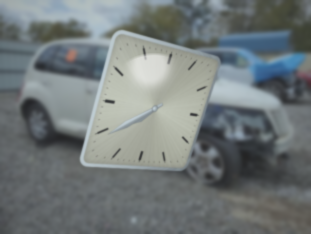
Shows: h=7 m=39
